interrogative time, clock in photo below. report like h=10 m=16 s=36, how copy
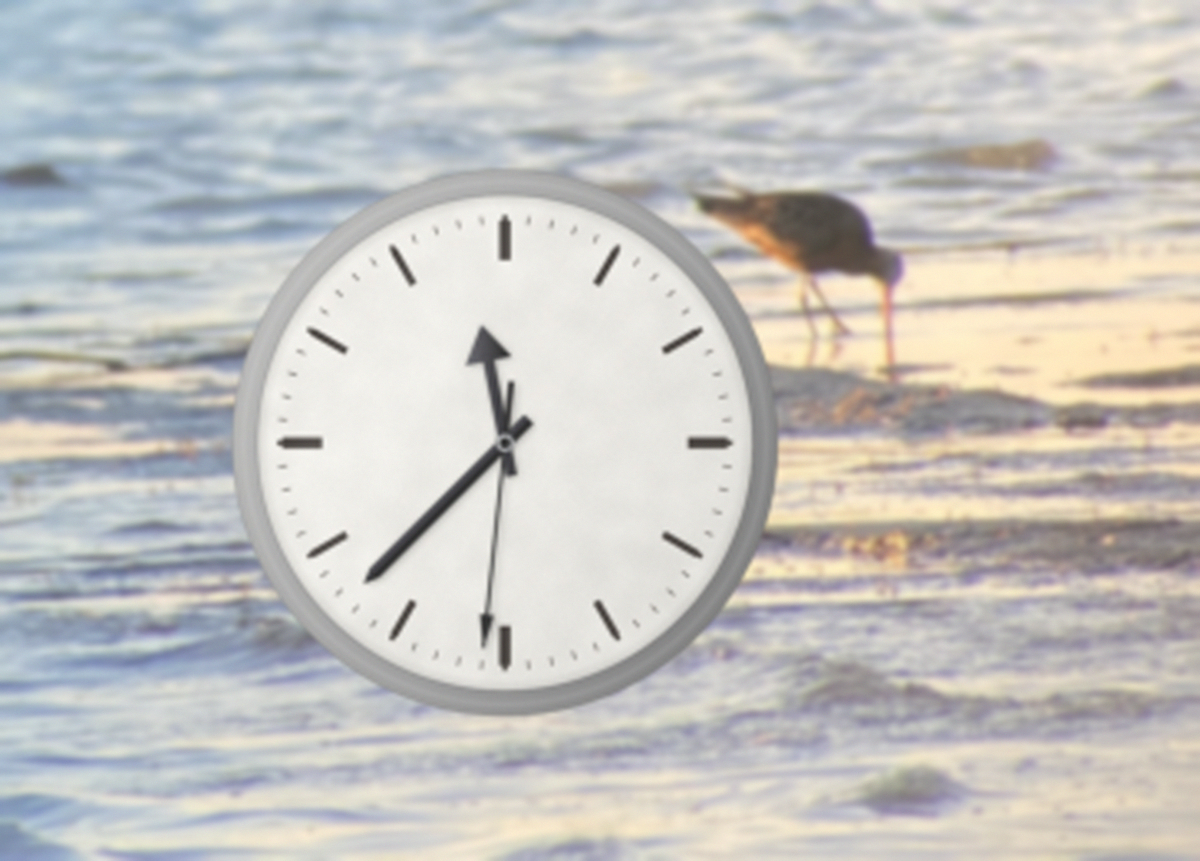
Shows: h=11 m=37 s=31
